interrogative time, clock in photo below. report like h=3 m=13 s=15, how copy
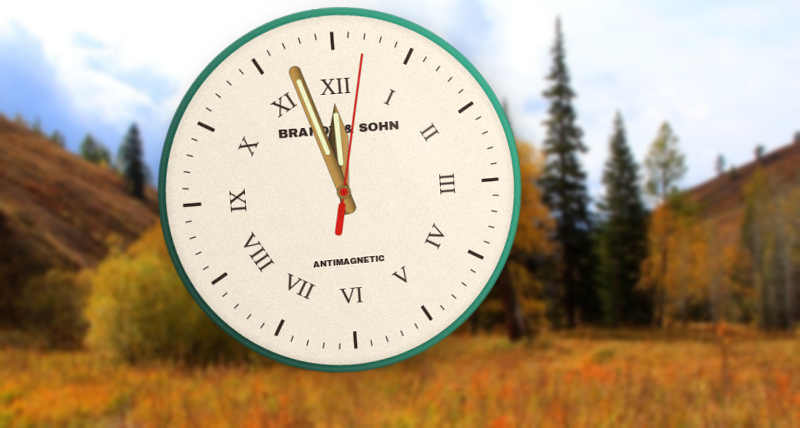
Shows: h=11 m=57 s=2
